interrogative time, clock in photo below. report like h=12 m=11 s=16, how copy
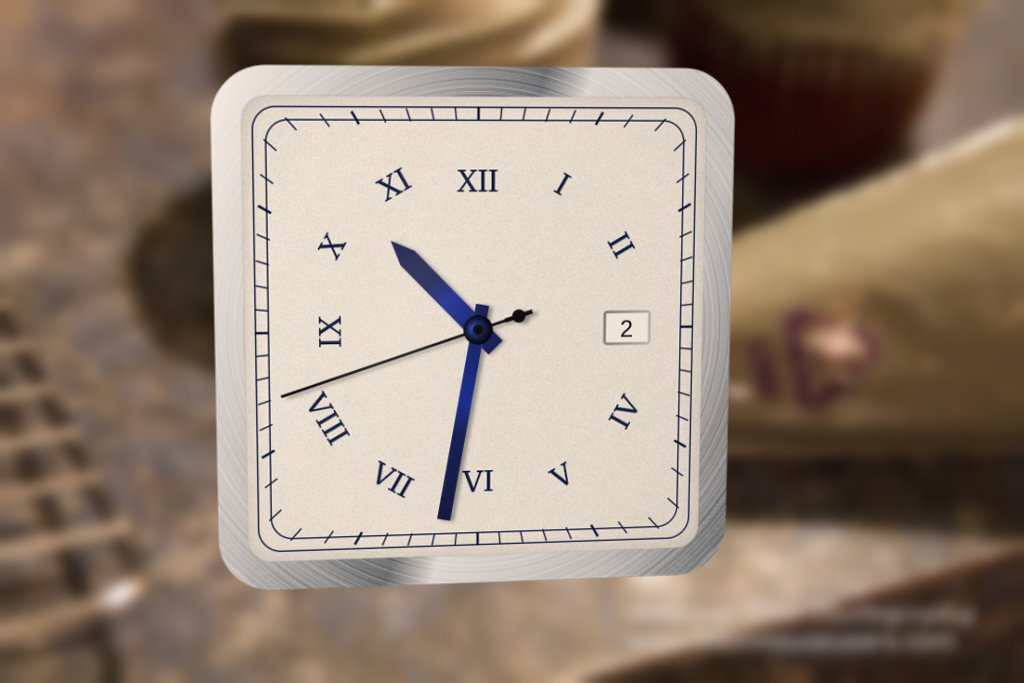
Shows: h=10 m=31 s=42
